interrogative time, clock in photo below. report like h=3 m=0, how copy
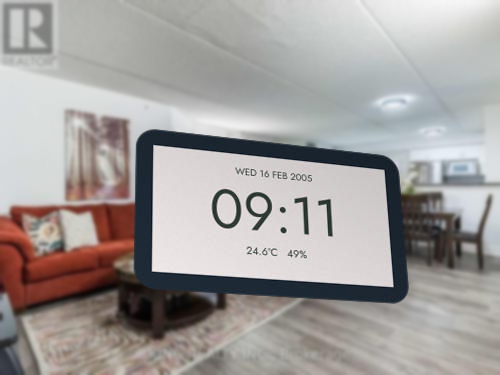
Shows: h=9 m=11
